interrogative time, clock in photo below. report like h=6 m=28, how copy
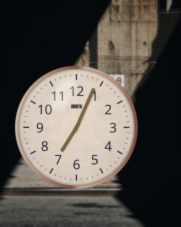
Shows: h=7 m=4
